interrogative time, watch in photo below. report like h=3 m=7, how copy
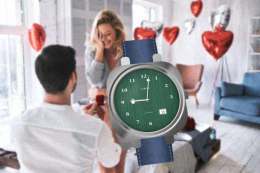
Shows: h=9 m=2
